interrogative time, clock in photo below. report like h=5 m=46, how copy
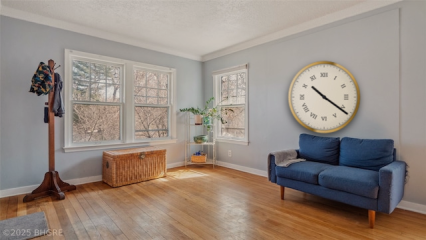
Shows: h=10 m=21
